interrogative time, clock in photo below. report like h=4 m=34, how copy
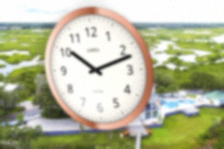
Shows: h=10 m=12
